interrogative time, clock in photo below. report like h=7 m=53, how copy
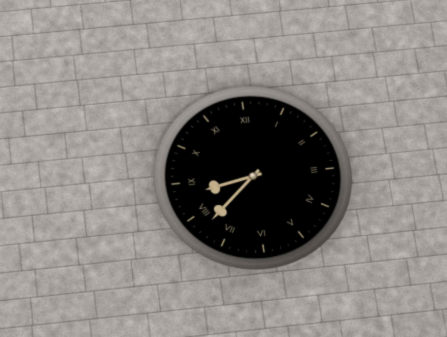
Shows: h=8 m=38
